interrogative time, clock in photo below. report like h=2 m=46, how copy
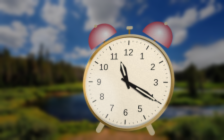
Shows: h=11 m=20
